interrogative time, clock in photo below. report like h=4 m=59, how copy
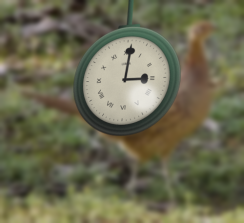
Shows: h=3 m=1
